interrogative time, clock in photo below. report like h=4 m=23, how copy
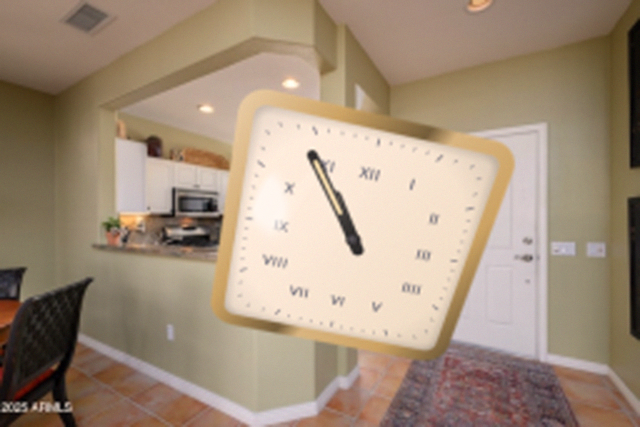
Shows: h=10 m=54
